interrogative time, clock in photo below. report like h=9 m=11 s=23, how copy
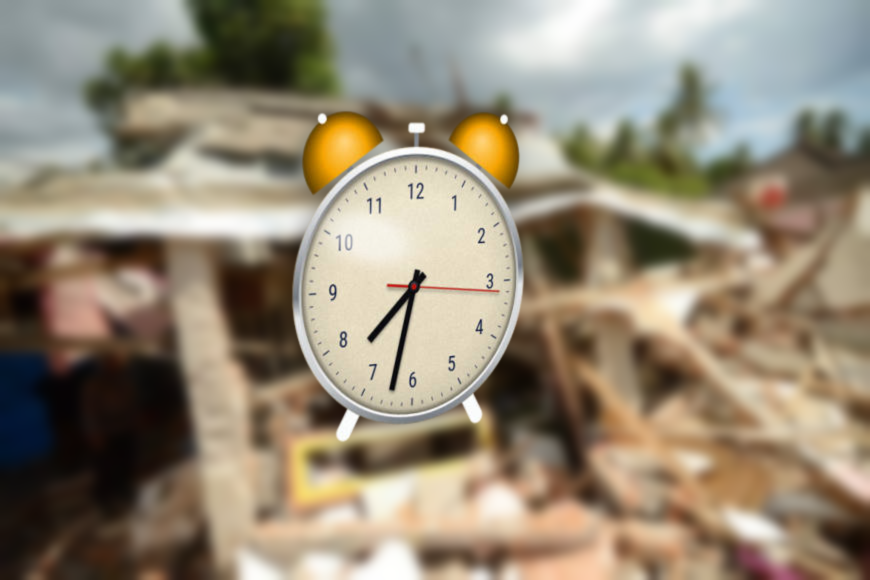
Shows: h=7 m=32 s=16
